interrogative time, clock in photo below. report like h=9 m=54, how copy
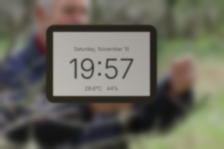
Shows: h=19 m=57
